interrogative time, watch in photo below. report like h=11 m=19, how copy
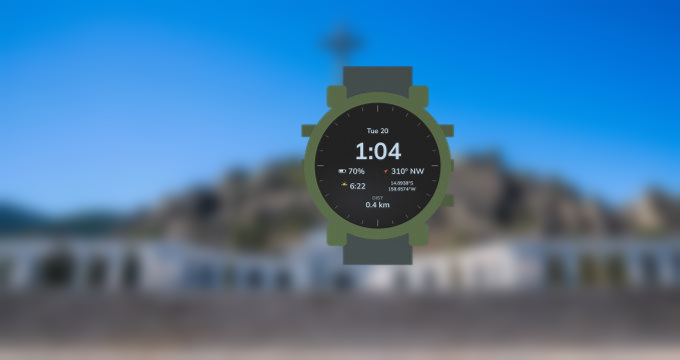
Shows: h=1 m=4
